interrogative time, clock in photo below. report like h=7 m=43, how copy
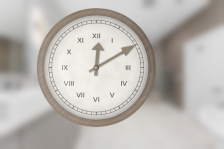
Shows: h=12 m=10
